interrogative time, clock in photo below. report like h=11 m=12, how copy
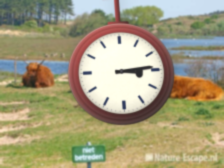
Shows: h=3 m=14
